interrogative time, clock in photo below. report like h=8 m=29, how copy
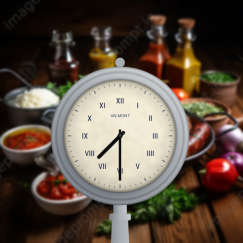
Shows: h=7 m=30
